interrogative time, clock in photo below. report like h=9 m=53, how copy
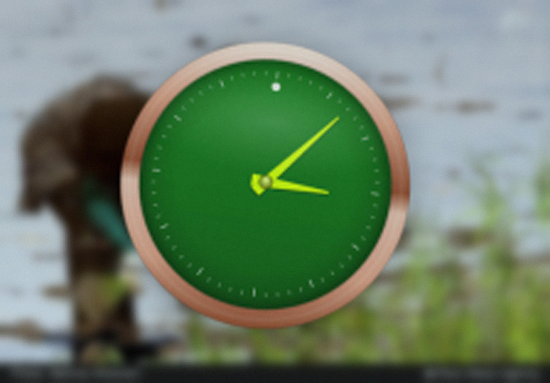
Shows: h=3 m=7
